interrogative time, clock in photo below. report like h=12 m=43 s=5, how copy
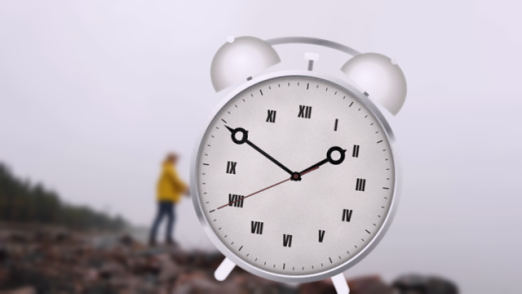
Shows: h=1 m=49 s=40
